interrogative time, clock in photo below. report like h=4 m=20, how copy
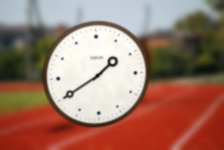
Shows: h=1 m=40
